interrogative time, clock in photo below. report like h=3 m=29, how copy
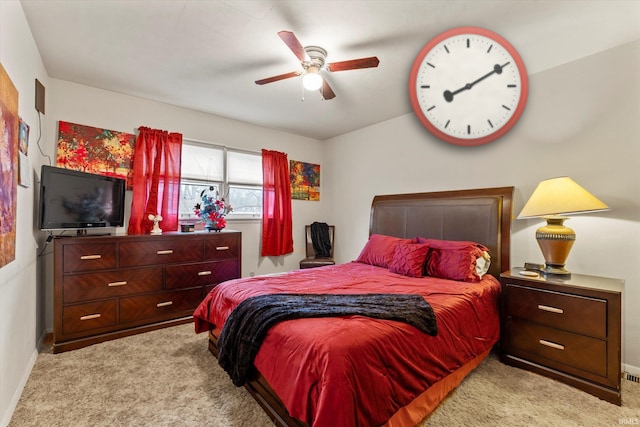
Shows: h=8 m=10
